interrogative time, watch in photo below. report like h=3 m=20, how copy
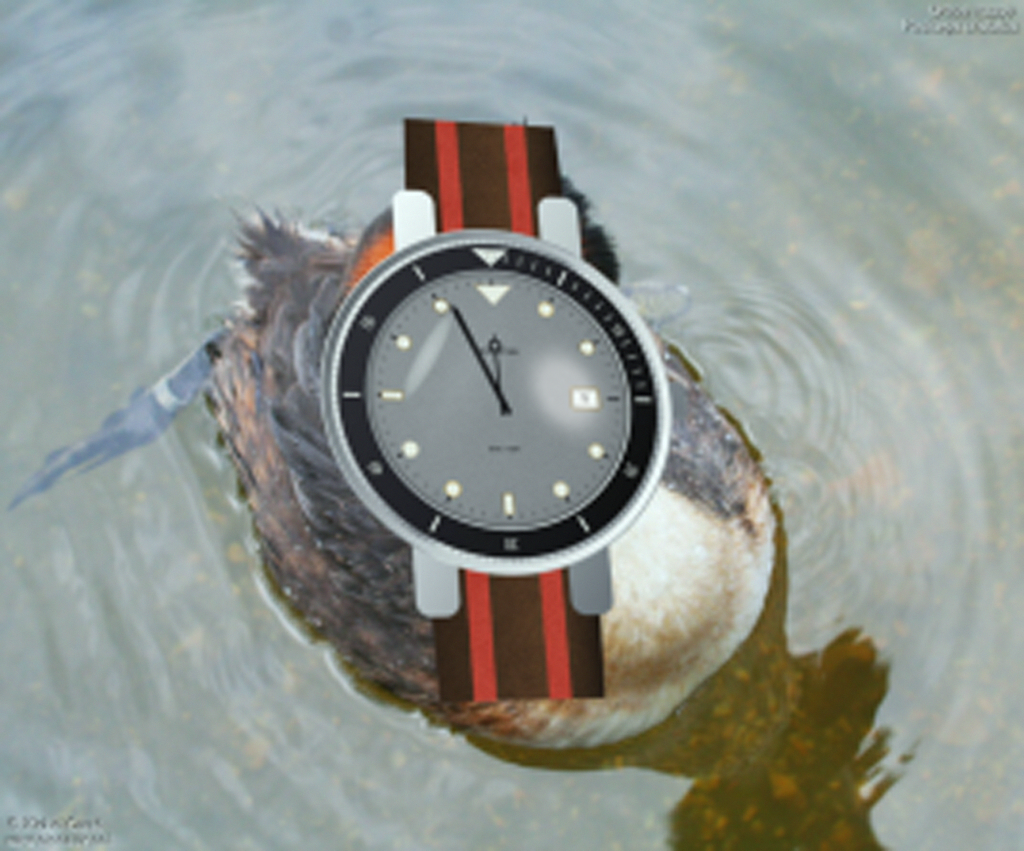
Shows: h=11 m=56
